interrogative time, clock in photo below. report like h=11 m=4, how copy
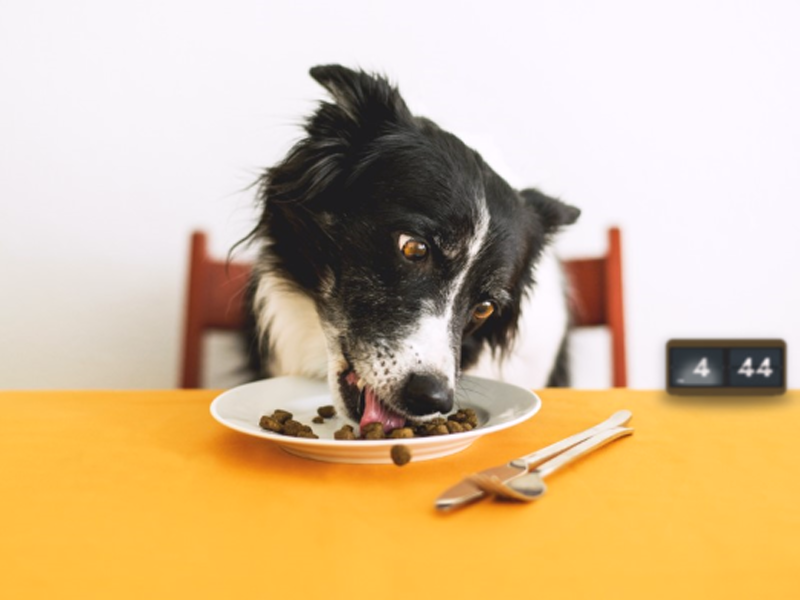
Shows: h=4 m=44
